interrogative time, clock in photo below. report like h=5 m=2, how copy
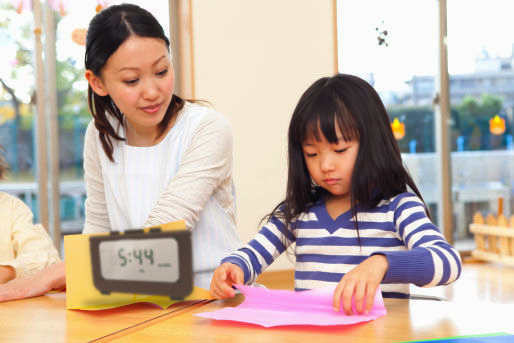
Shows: h=5 m=44
